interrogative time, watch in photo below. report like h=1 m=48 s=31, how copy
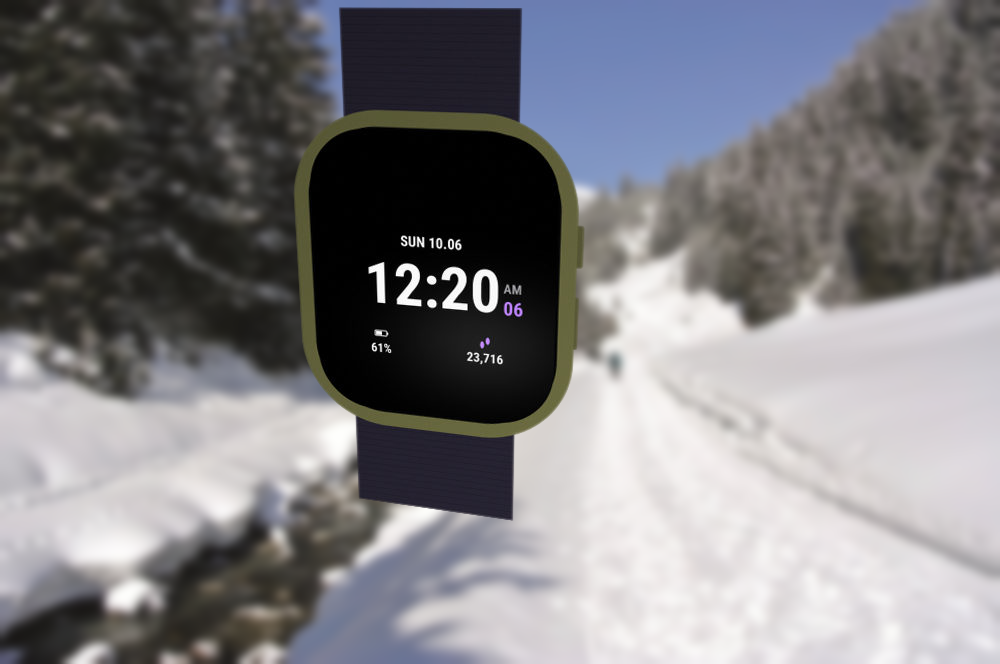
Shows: h=12 m=20 s=6
